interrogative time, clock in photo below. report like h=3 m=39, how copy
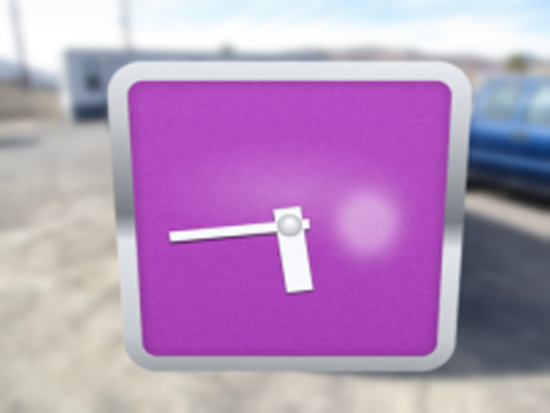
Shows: h=5 m=44
